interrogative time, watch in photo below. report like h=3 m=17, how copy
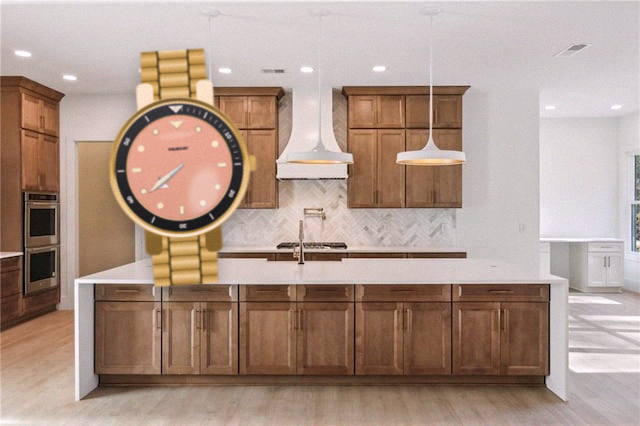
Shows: h=7 m=39
